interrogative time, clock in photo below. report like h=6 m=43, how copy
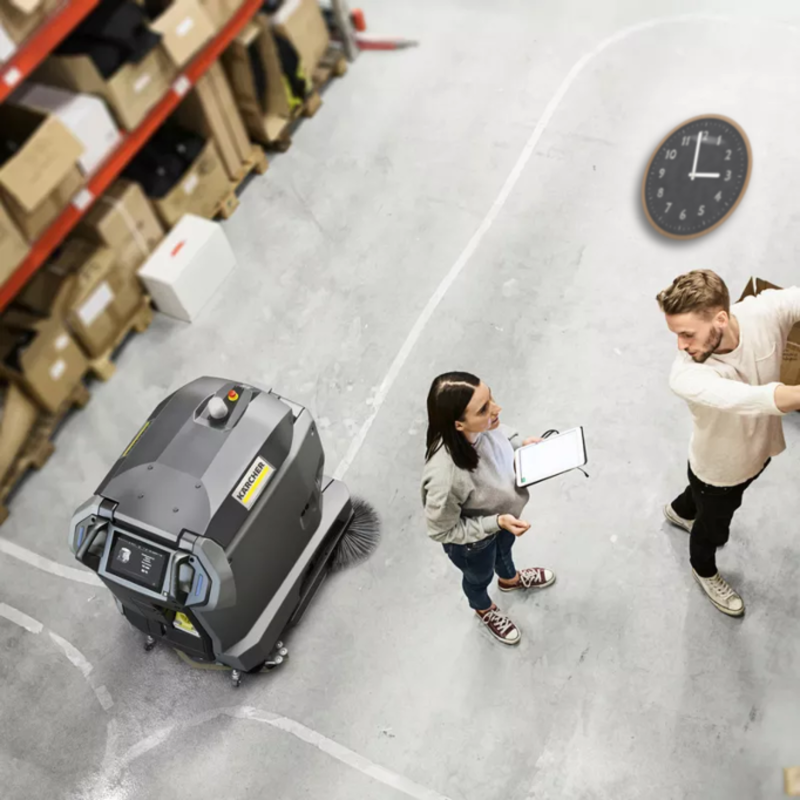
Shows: h=2 m=59
